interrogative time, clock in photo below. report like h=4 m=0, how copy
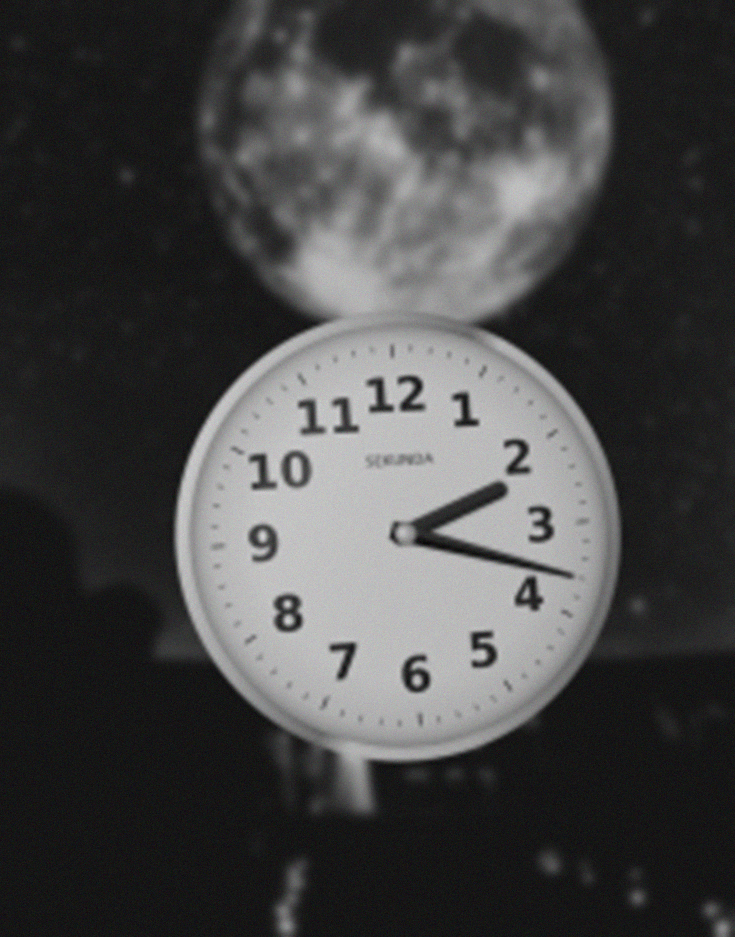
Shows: h=2 m=18
